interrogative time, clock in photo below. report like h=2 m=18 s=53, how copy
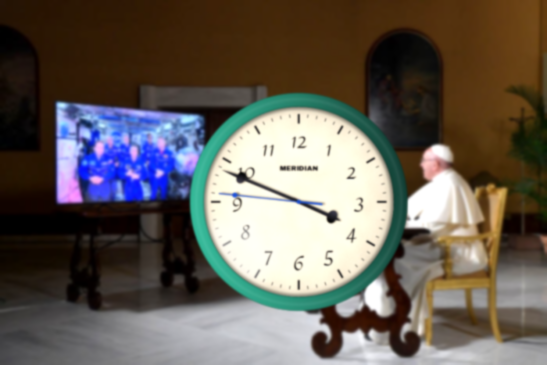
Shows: h=3 m=48 s=46
